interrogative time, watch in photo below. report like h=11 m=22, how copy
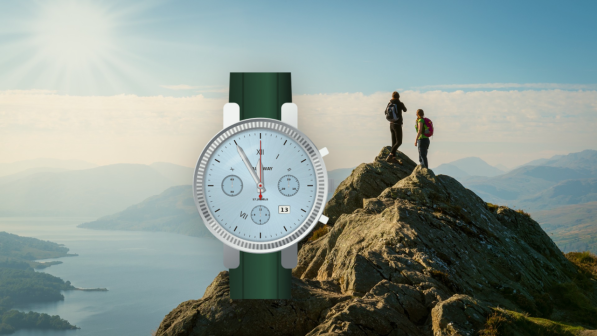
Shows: h=11 m=55
